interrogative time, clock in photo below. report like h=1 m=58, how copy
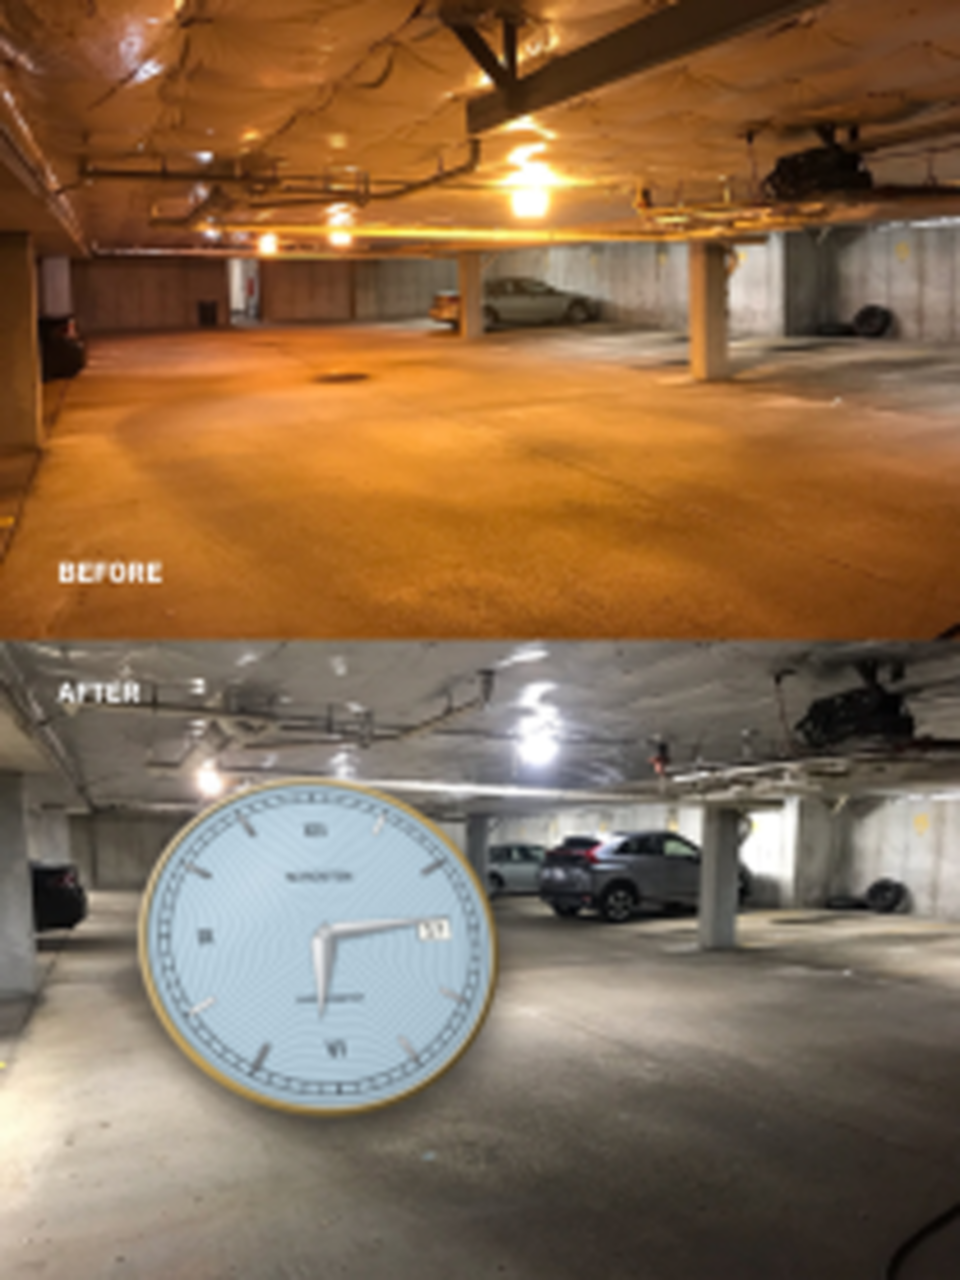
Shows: h=6 m=14
